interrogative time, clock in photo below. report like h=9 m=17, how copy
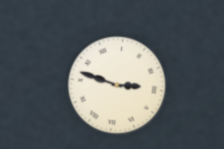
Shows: h=3 m=52
